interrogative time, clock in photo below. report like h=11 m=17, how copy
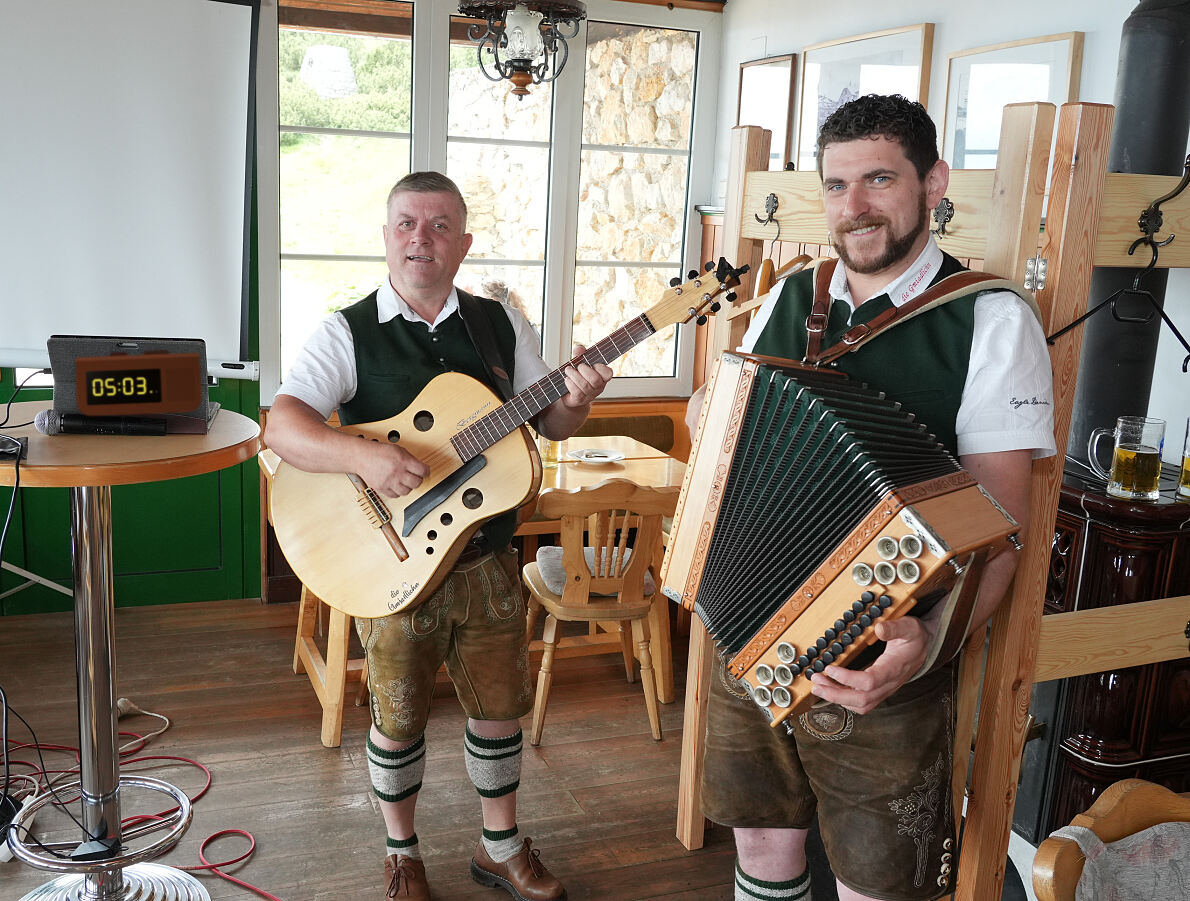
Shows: h=5 m=3
